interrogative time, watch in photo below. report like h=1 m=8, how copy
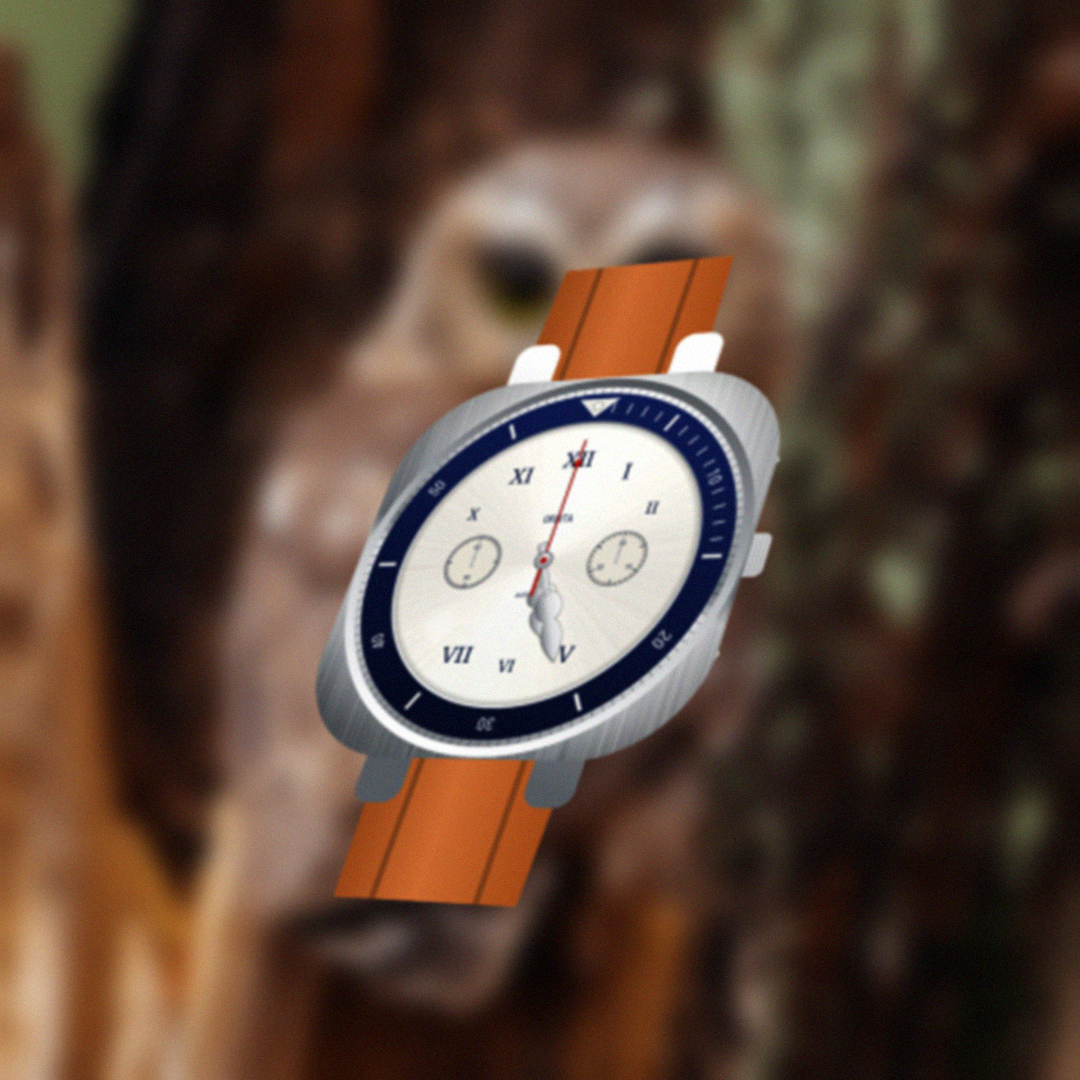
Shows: h=5 m=26
